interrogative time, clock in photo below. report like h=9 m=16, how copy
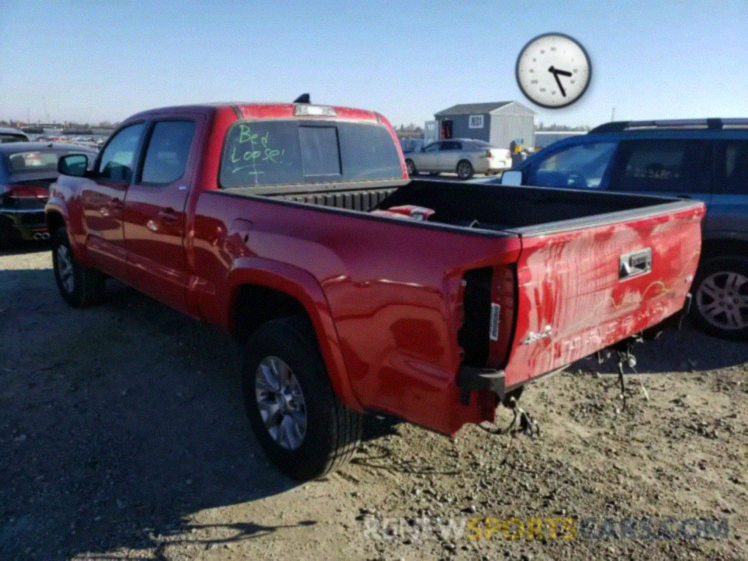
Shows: h=3 m=26
